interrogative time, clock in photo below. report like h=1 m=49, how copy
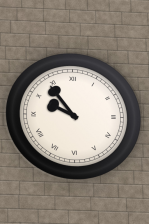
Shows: h=9 m=54
